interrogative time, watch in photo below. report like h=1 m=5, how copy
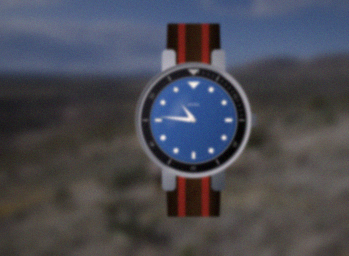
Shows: h=10 m=46
